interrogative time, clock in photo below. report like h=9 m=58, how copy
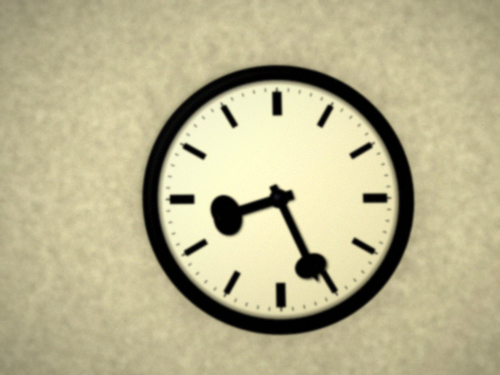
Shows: h=8 m=26
